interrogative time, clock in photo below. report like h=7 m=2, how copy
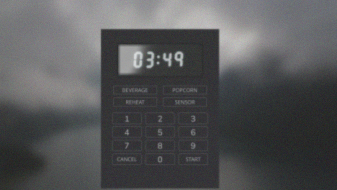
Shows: h=3 m=49
